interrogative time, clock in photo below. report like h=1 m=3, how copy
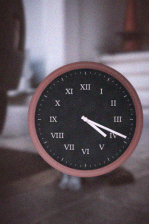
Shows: h=4 m=19
